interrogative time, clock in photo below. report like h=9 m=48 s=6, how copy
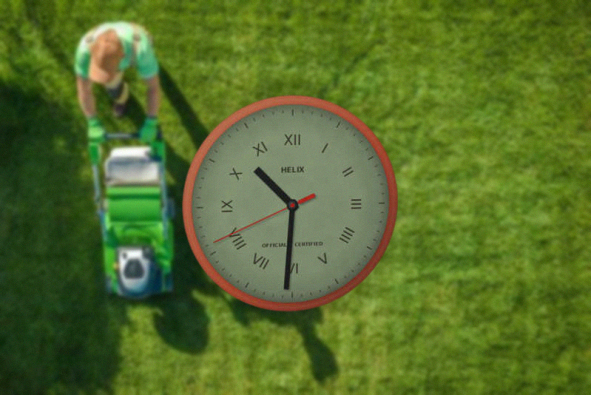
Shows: h=10 m=30 s=41
